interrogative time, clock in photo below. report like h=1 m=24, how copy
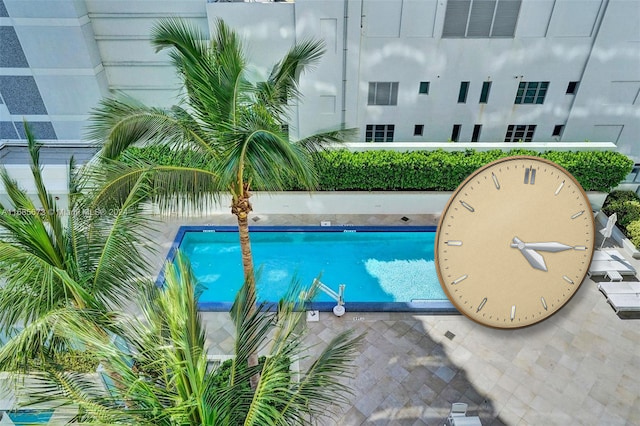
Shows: h=4 m=15
